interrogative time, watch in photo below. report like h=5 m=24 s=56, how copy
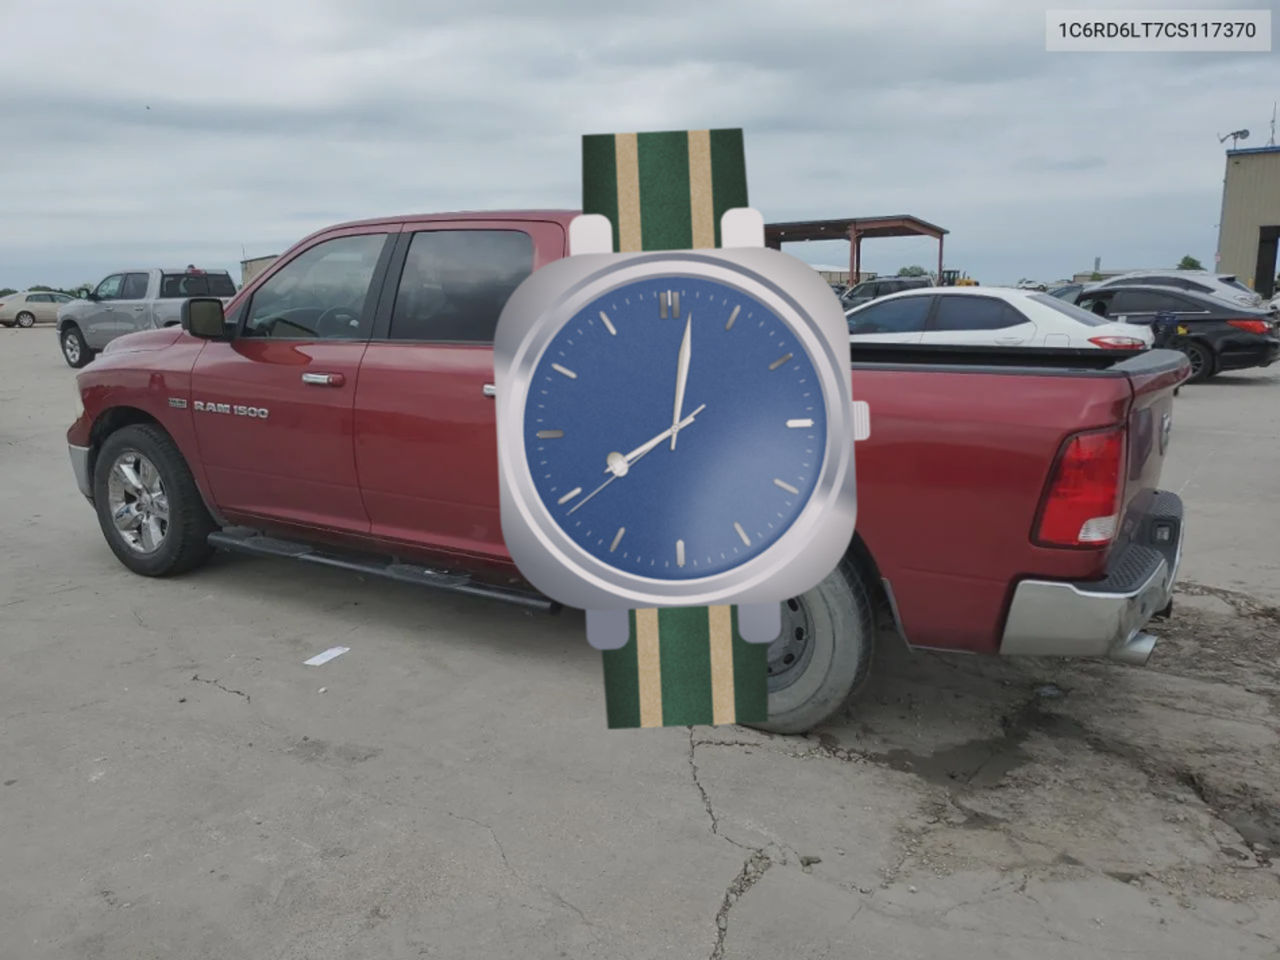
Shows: h=8 m=1 s=39
